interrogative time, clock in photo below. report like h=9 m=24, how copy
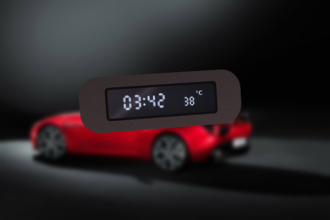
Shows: h=3 m=42
